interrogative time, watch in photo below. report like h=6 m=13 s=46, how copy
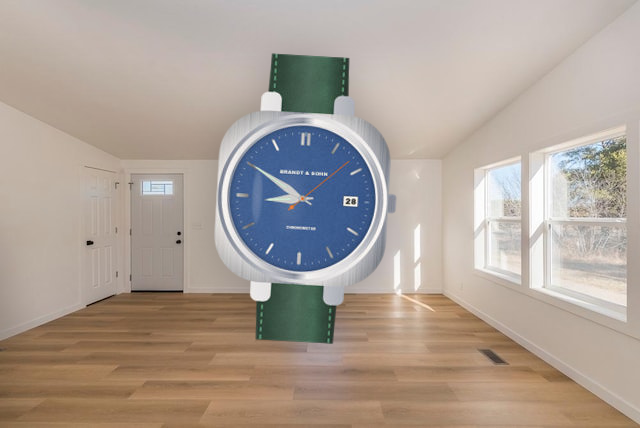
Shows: h=8 m=50 s=8
